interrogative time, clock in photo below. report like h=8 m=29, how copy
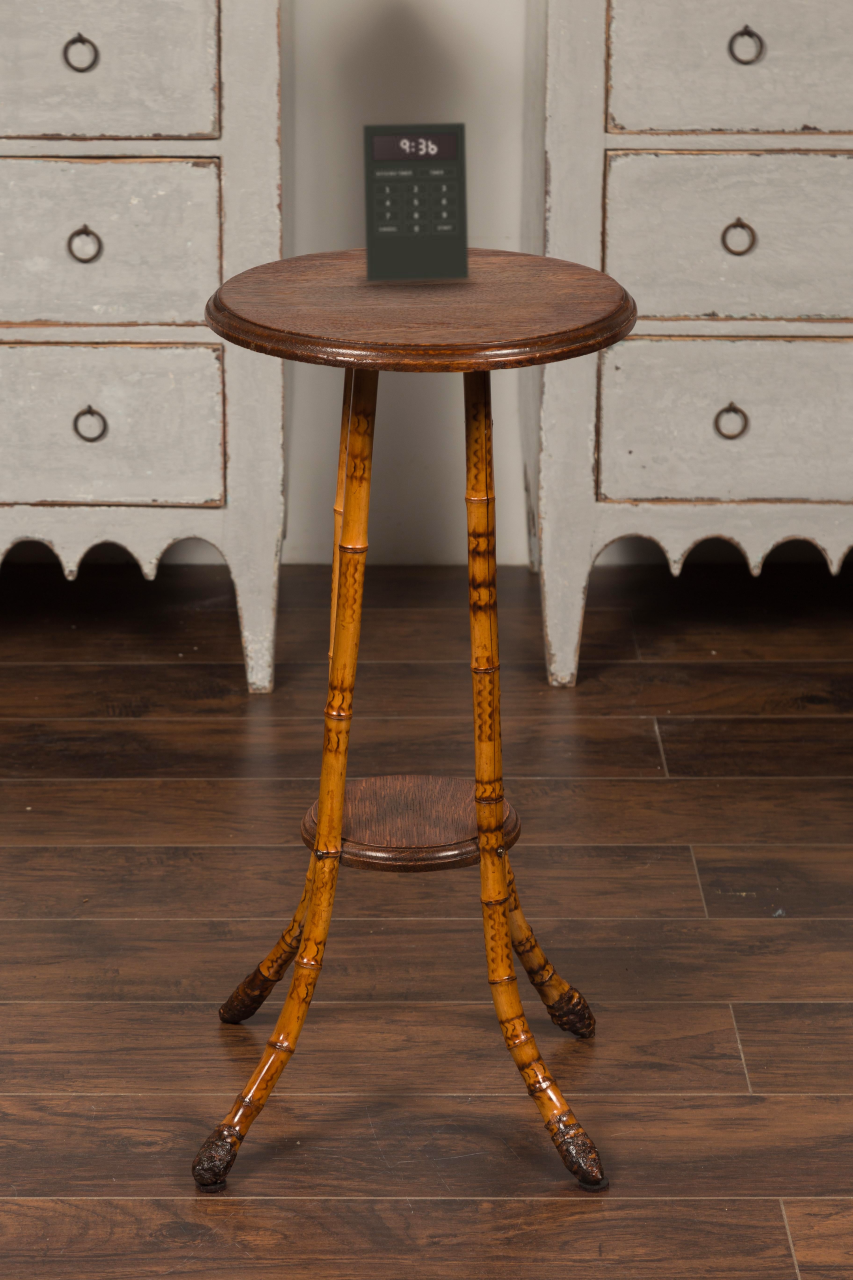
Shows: h=9 m=36
